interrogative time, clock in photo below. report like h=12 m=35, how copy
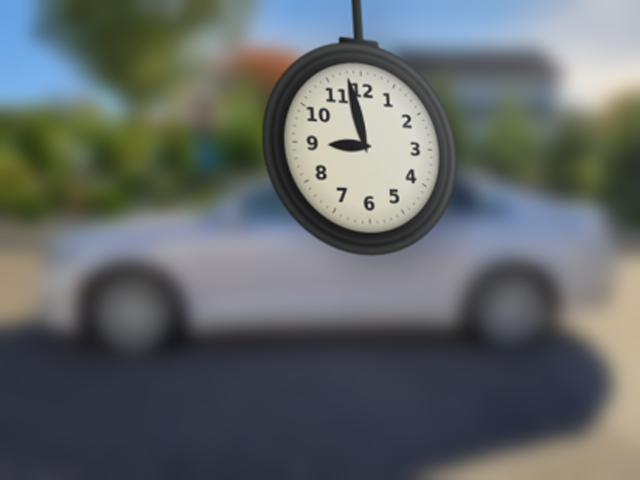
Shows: h=8 m=58
